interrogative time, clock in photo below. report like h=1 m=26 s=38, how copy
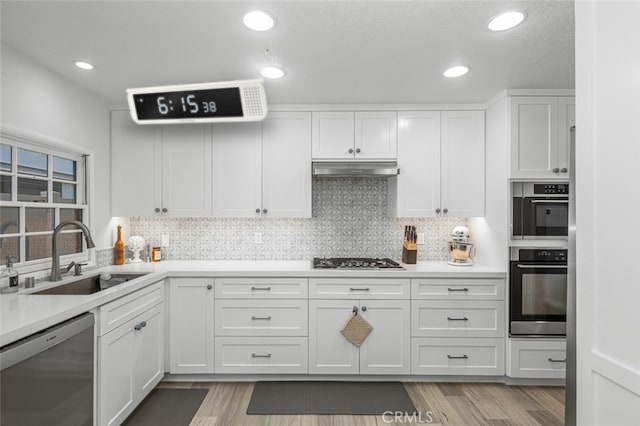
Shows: h=6 m=15 s=38
